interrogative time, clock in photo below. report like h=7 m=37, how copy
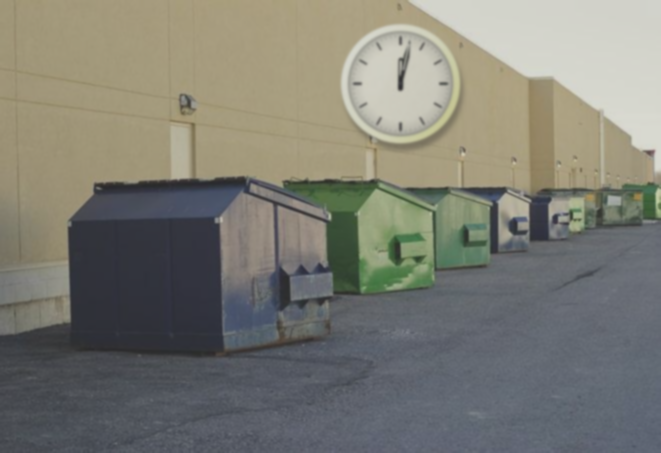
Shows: h=12 m=2
